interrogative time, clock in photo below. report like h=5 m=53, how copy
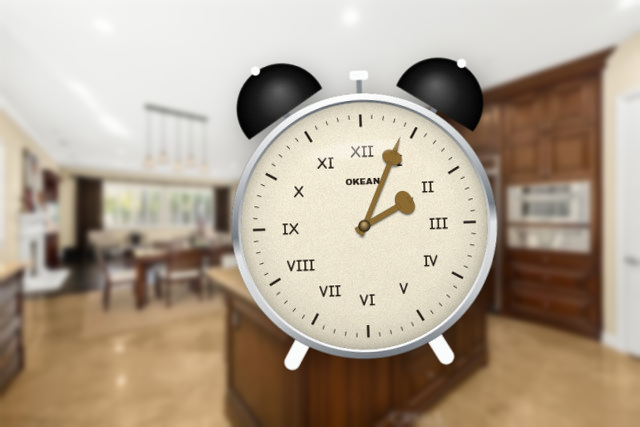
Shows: h=2 m=4
